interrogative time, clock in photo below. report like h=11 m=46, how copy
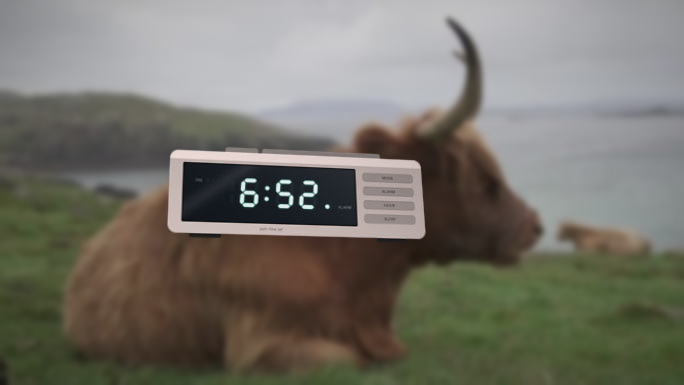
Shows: h=6 m=52
